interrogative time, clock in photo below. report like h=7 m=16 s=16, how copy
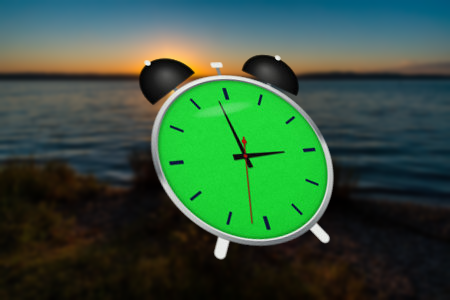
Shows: h=2 m=58 s=32
